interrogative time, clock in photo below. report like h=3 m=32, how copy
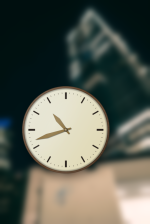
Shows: h=10 m=42
